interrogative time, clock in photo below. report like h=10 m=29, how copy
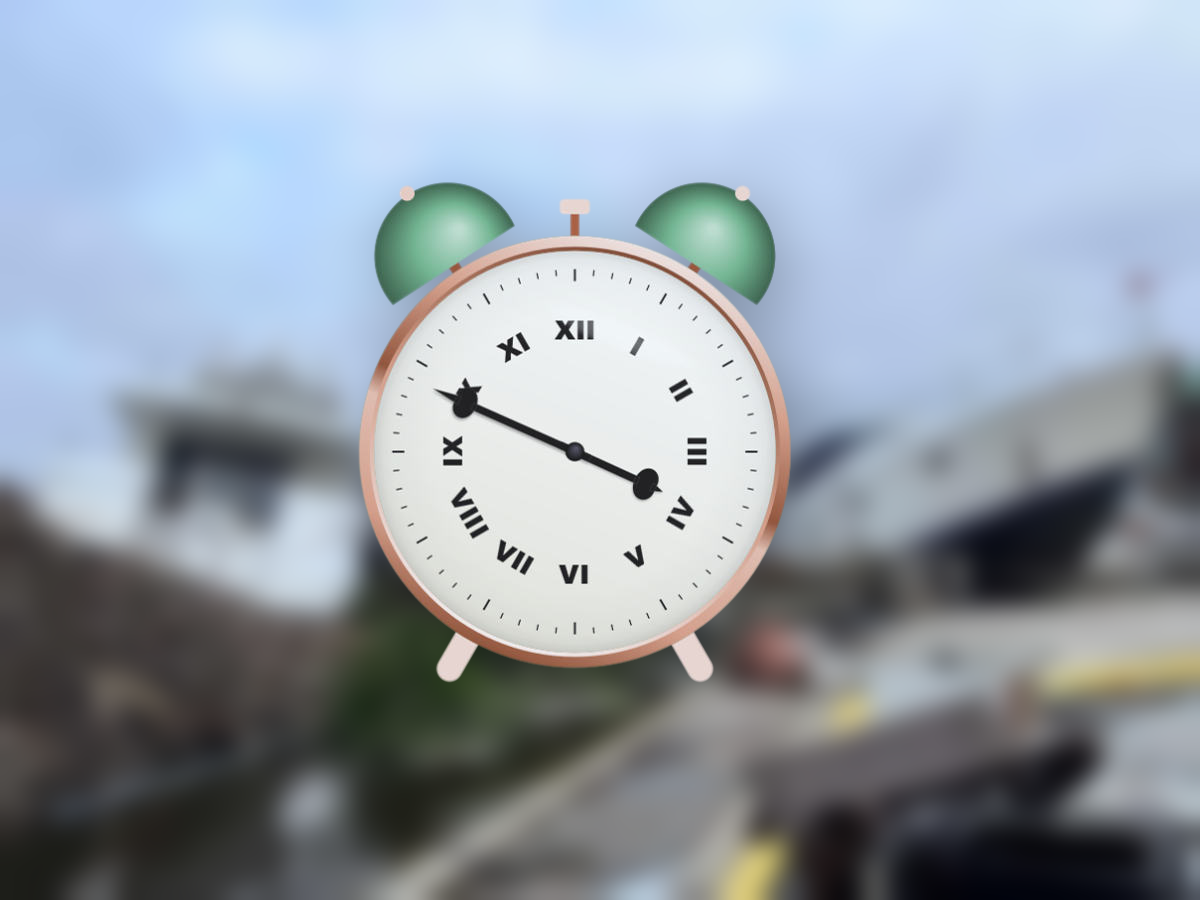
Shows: h=3 m=49
